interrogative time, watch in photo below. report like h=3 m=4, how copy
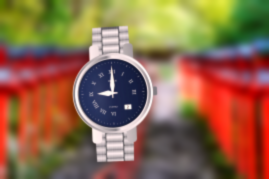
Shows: h=9 m=0
